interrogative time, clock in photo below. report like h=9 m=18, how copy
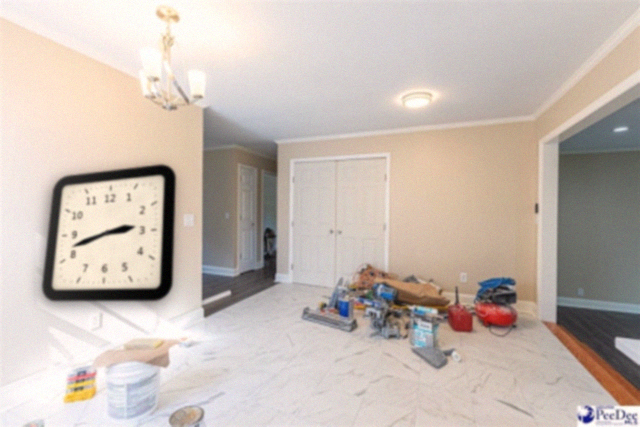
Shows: h=2 m=42
